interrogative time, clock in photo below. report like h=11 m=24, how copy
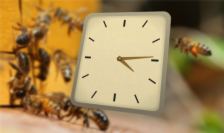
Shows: h=4 m=14
